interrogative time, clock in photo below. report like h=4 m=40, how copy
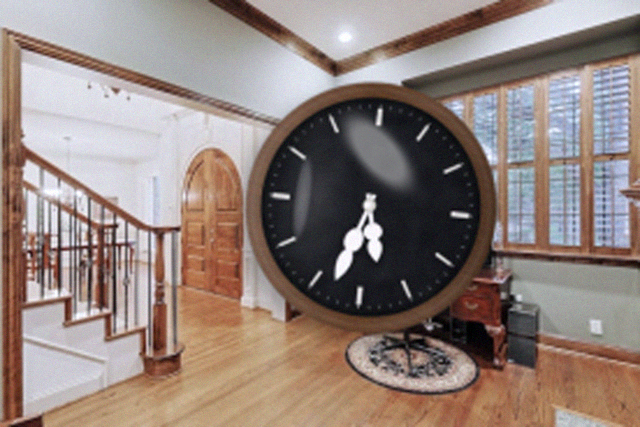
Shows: h=5 m=33
